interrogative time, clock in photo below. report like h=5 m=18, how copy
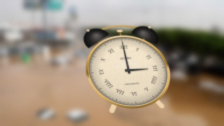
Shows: h=3 m=0
